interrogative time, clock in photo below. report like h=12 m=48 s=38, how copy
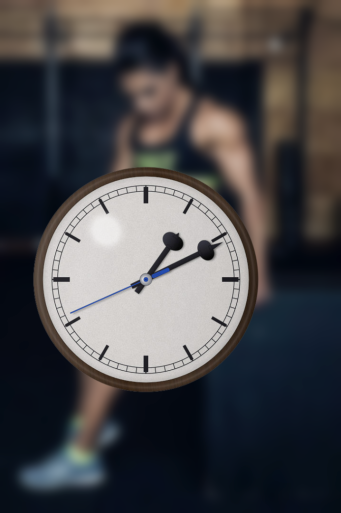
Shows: h=1 m=10 s=41
